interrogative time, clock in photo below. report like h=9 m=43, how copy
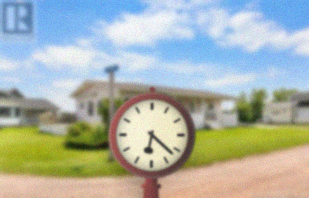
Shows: h=6 m=22
